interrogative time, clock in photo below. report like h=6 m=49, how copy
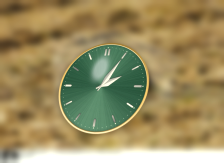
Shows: h=2 m=5
